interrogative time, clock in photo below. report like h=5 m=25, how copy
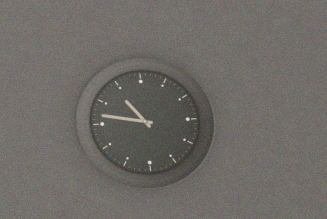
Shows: h=10 m=47
